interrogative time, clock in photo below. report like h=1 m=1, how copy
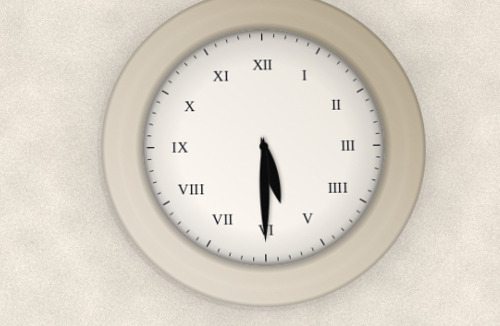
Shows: h=5 m=30
